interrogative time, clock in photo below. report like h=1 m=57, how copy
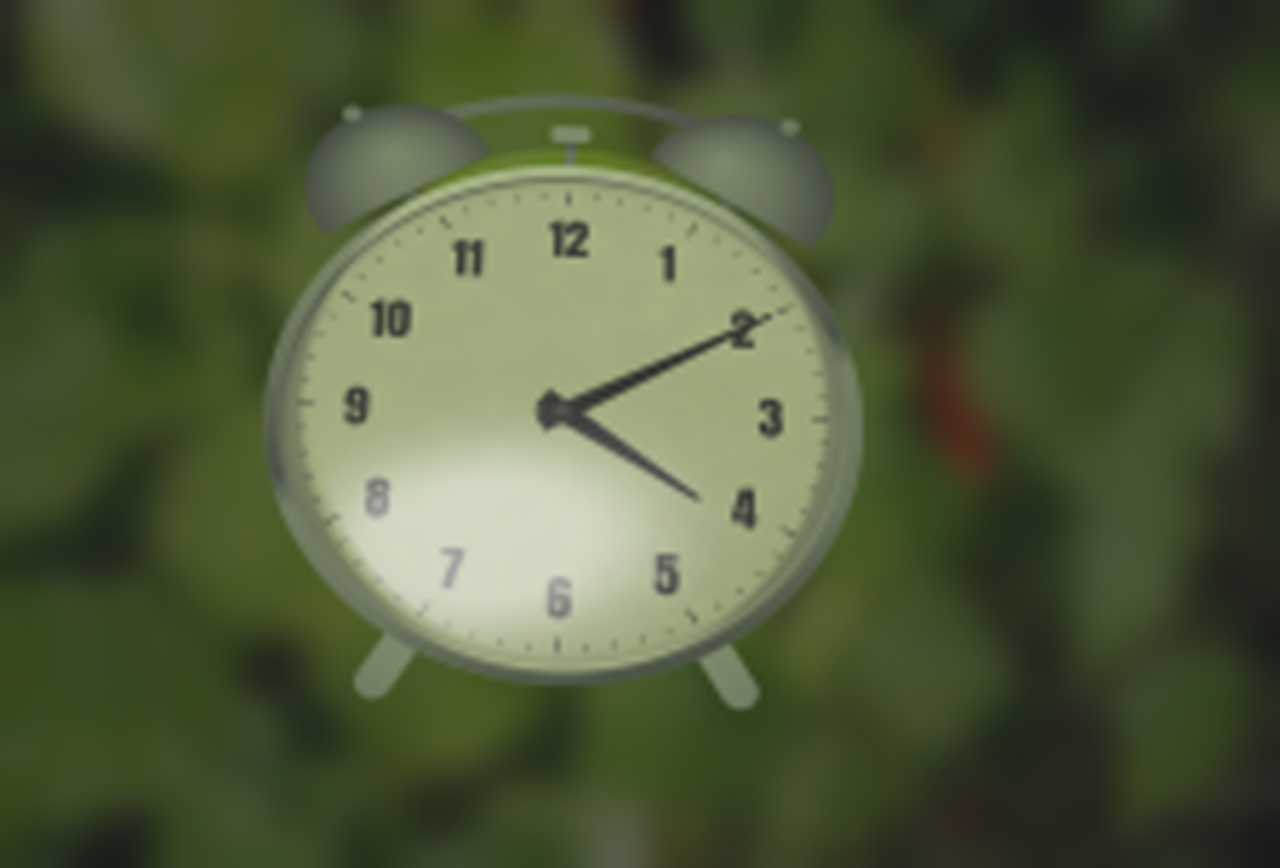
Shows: h=4 m=10
